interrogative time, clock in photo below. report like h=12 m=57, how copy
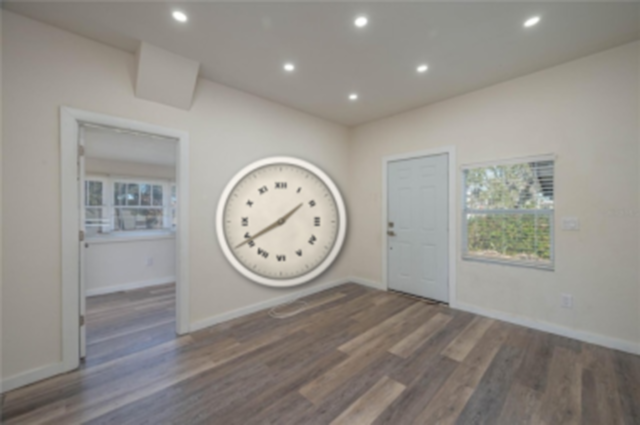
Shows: h=1 m=40
